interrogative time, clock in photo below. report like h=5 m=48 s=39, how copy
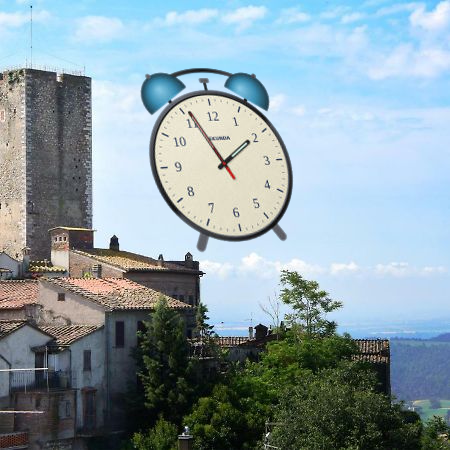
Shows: h=1 m=55 s=56
